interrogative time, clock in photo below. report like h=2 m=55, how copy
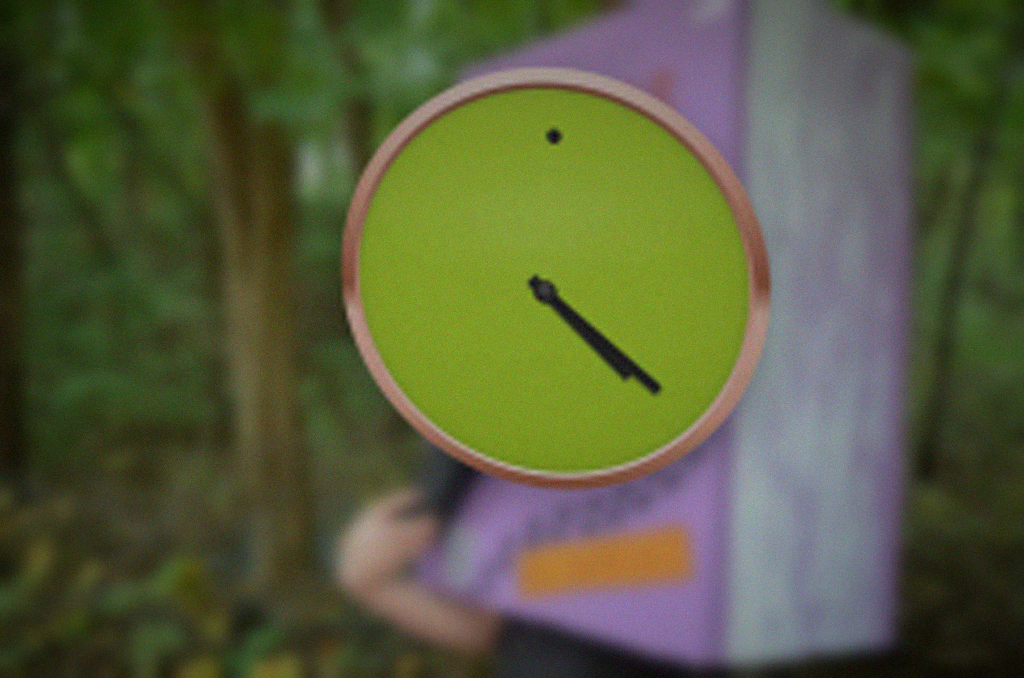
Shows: h=4 m=21
